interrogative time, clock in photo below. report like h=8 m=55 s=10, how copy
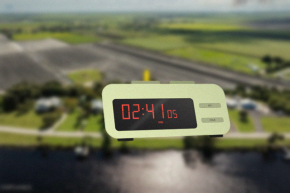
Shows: h=2 m=41 s=5
